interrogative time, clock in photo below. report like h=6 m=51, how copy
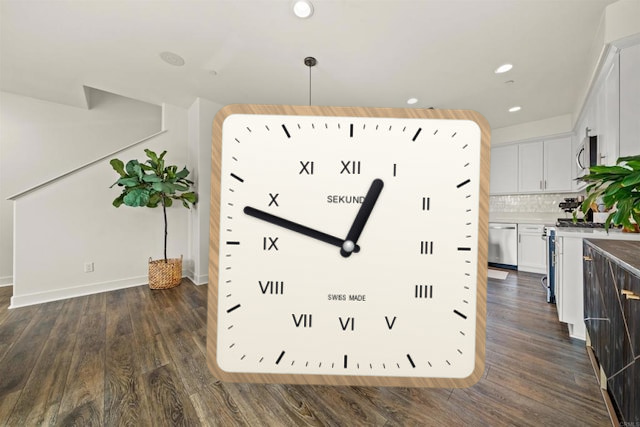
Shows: h=12 m=48
